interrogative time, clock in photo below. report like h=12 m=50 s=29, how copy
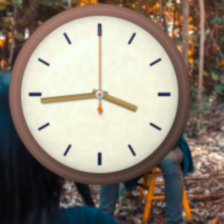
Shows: h=3 m=44 s=0
